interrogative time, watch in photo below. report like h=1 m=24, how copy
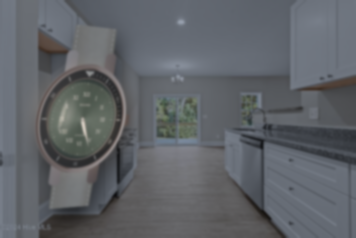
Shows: h=5 m=26
